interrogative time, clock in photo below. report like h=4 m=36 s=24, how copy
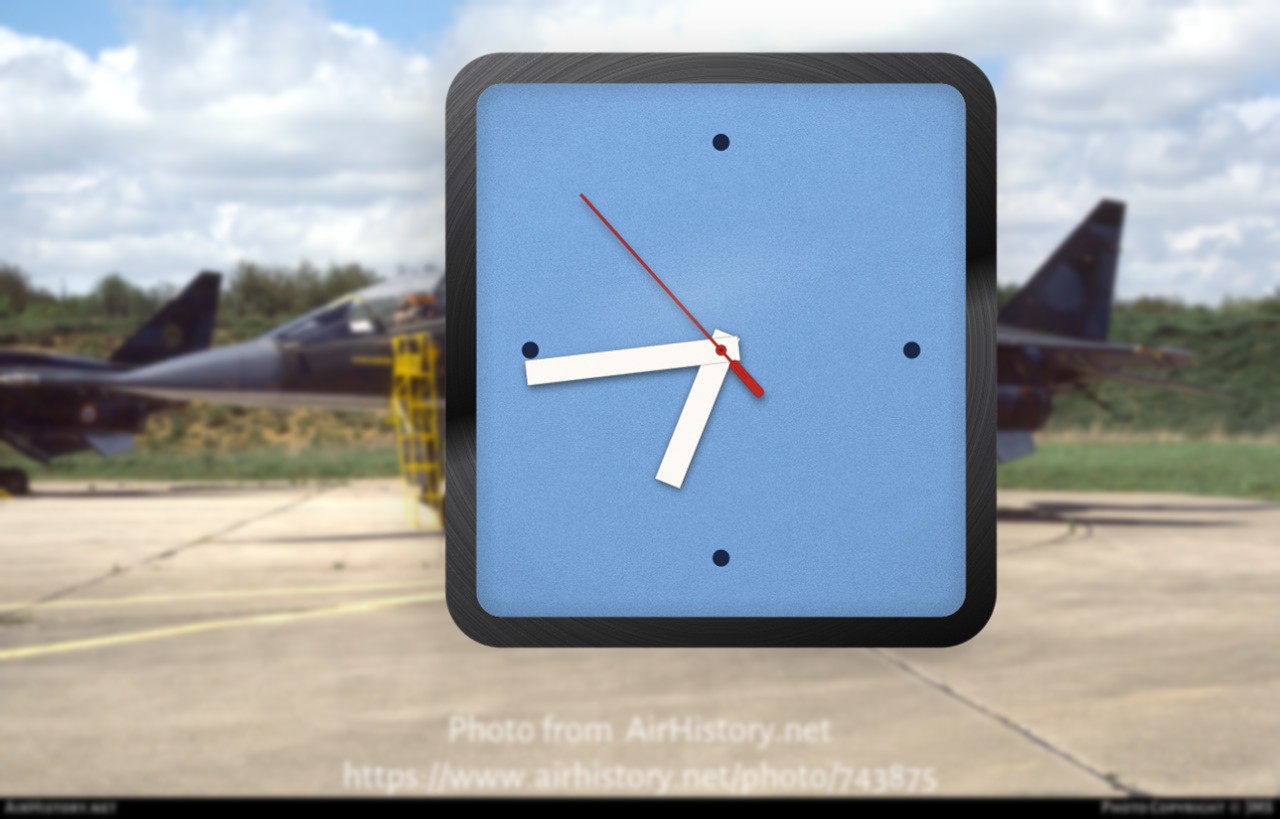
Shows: h=6 m=43 s=53
